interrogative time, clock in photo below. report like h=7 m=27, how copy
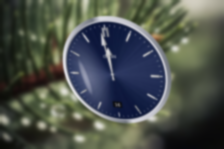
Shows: h=11 m=59
